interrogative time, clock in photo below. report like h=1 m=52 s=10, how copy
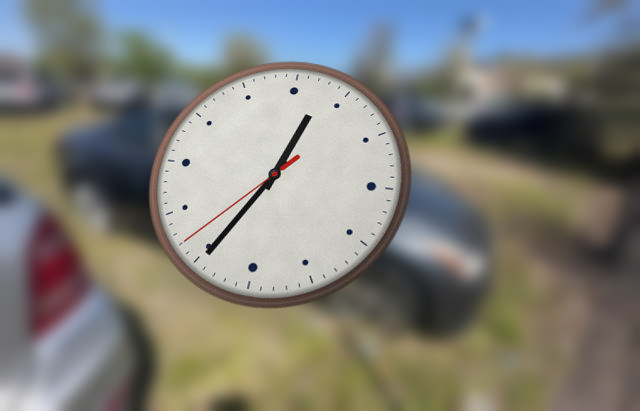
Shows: h=12 m=34 s=37
